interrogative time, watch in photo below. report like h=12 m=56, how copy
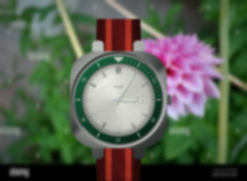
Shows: h=3 m=5
